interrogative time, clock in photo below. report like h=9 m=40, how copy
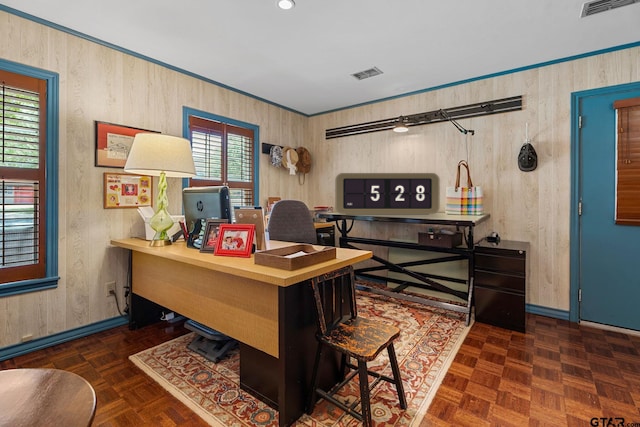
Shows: h=5 m=28
